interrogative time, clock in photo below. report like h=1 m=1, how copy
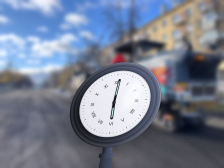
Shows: h=6 m=1
